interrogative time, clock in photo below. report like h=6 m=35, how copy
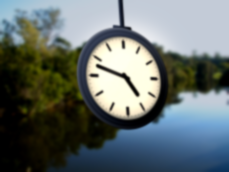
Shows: h=4 m=48
